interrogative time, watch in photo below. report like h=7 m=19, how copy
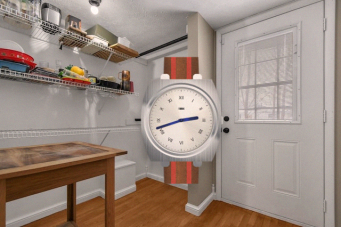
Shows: h=2 m=42
